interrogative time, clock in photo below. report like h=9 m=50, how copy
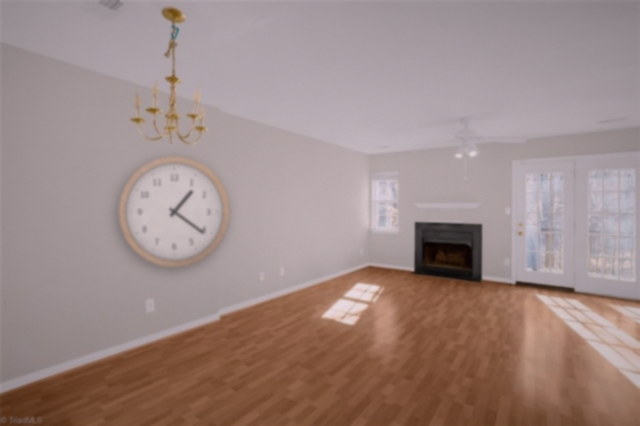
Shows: h=1 m=21
